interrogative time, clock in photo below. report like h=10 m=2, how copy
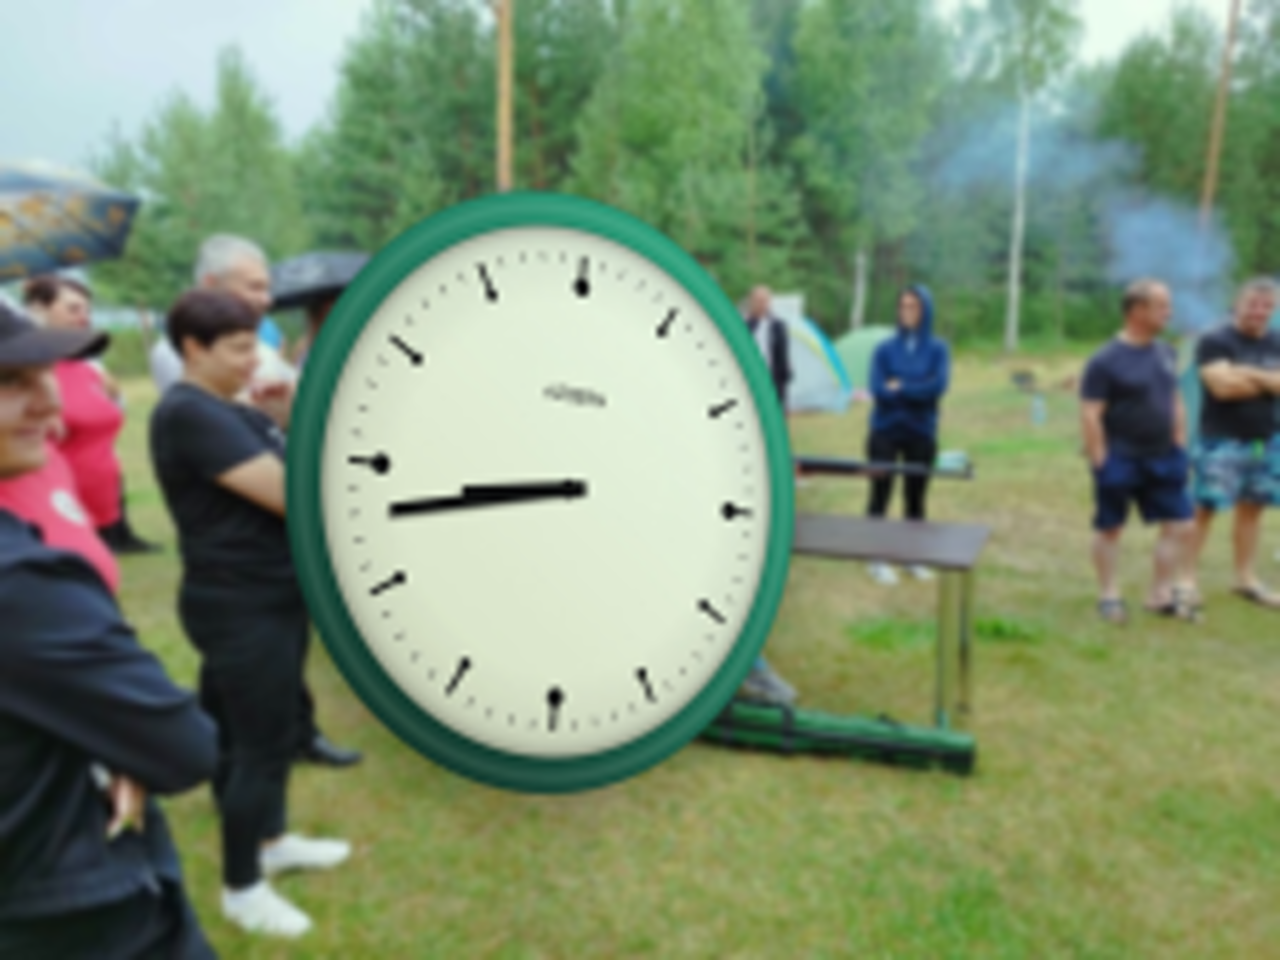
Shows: h=8 m=43
